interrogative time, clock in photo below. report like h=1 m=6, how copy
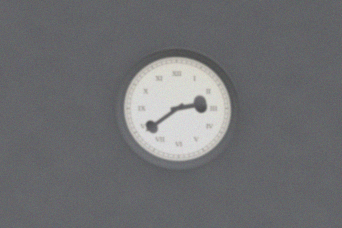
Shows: h=2 m=39
